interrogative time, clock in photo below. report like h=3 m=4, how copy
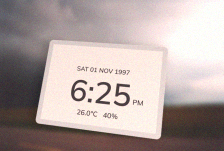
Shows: h=6 m=25
